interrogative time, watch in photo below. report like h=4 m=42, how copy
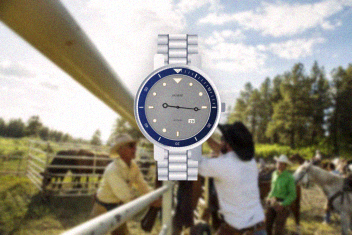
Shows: h=9 m=16
